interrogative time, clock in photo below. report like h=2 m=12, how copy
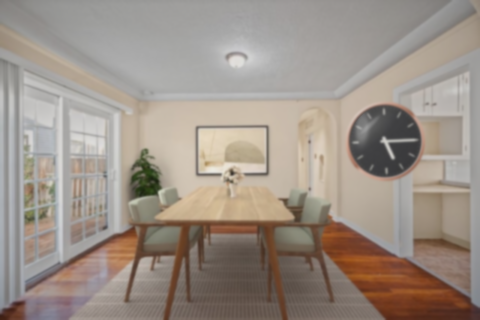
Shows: h=5 m=15
